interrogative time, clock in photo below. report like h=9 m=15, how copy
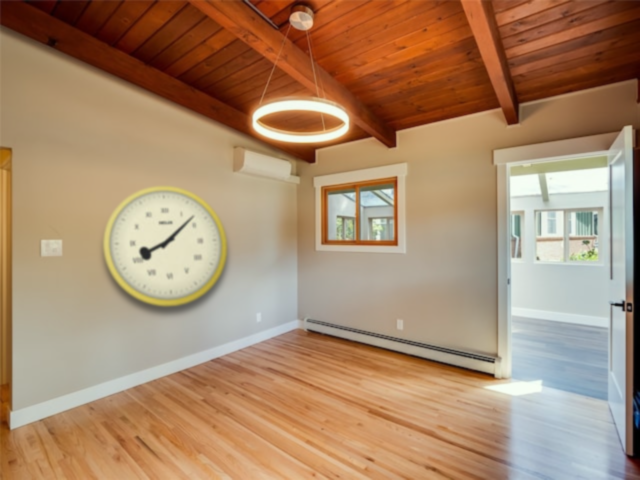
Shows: h=8 m=8
